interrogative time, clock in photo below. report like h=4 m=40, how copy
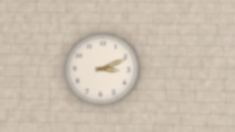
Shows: h=3 m=11
